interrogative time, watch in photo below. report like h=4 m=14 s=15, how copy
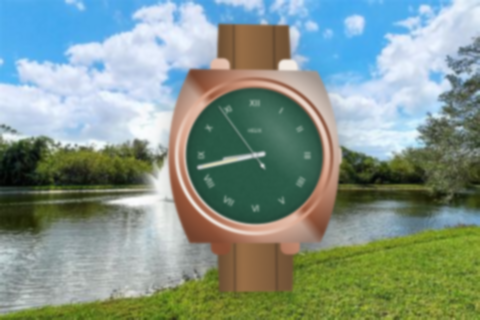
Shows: h=8 m=42 s=54
